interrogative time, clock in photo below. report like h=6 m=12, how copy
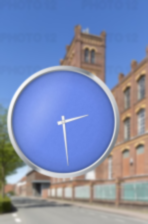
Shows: h=2 m=29
